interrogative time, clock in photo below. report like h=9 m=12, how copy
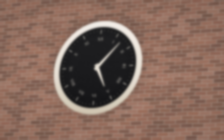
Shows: h=5 m=7
